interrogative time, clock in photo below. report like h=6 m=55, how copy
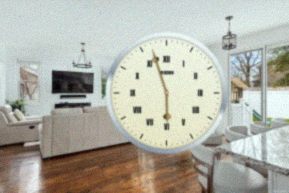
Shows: h=5 m=57
